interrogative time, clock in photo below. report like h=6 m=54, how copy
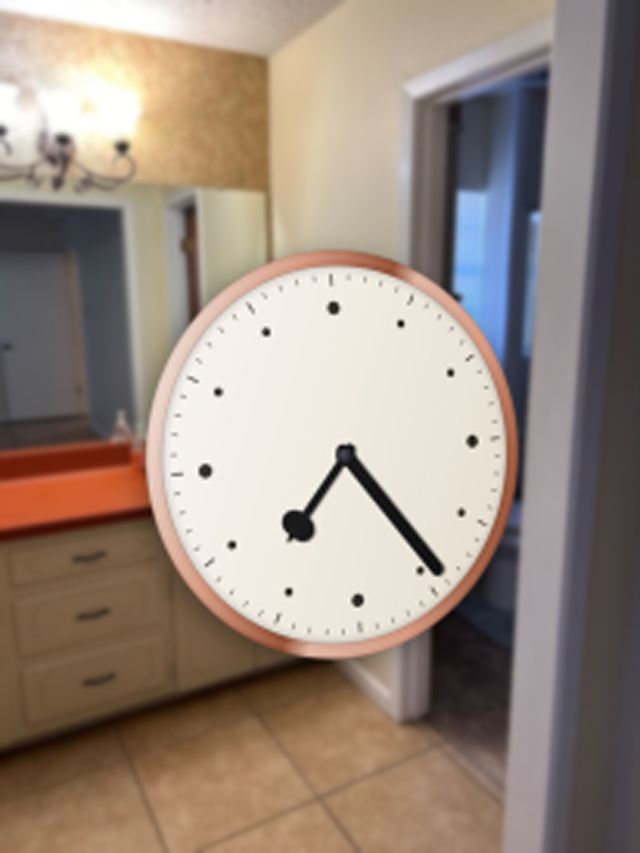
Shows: h=7 m=24
